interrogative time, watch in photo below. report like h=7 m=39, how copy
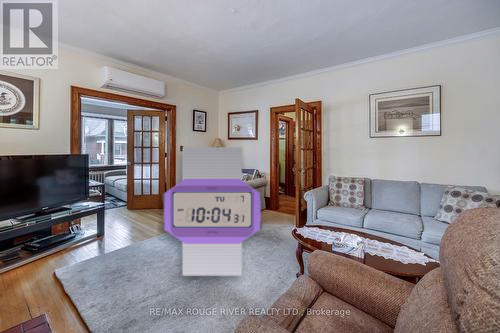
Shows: h=10 m=4
